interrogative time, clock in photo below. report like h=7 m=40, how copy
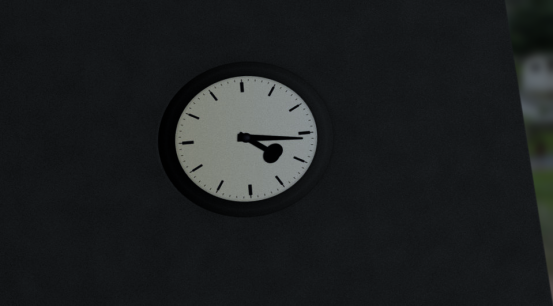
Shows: h=4 m=16
